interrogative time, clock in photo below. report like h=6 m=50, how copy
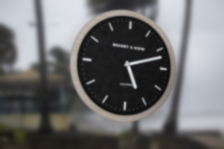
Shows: h=5 m=12
